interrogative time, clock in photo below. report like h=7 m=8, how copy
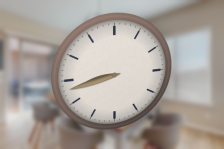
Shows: h=8 m=43
